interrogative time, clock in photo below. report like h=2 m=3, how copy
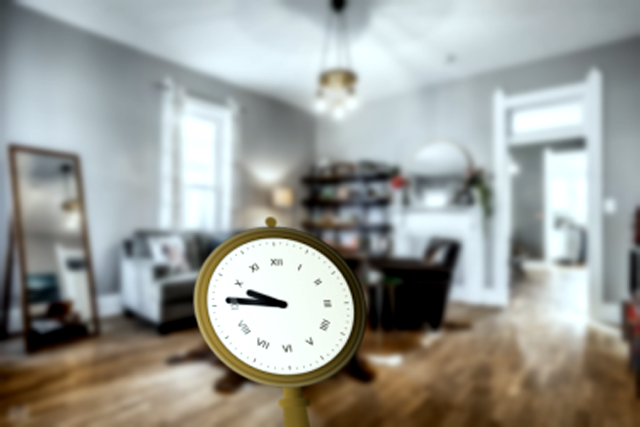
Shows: h=9 m=46
